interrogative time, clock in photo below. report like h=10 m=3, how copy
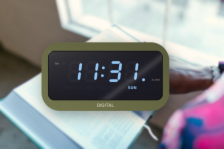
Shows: h=11 m=31
